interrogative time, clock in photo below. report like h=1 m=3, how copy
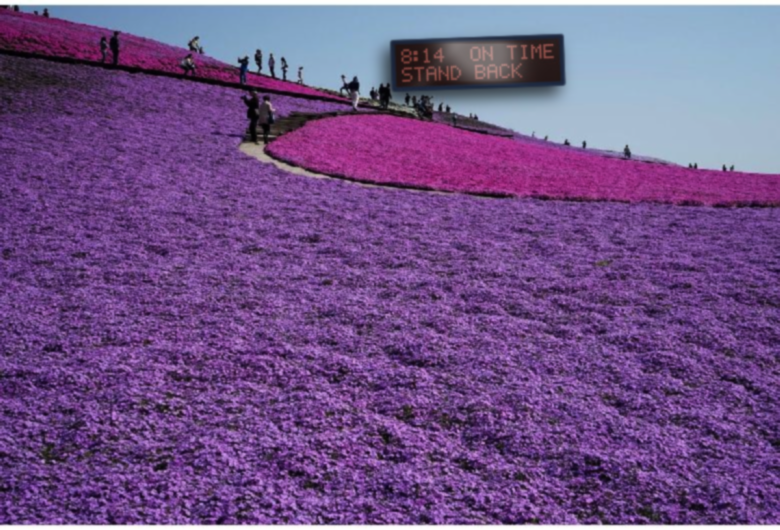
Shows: h=8 m=14
